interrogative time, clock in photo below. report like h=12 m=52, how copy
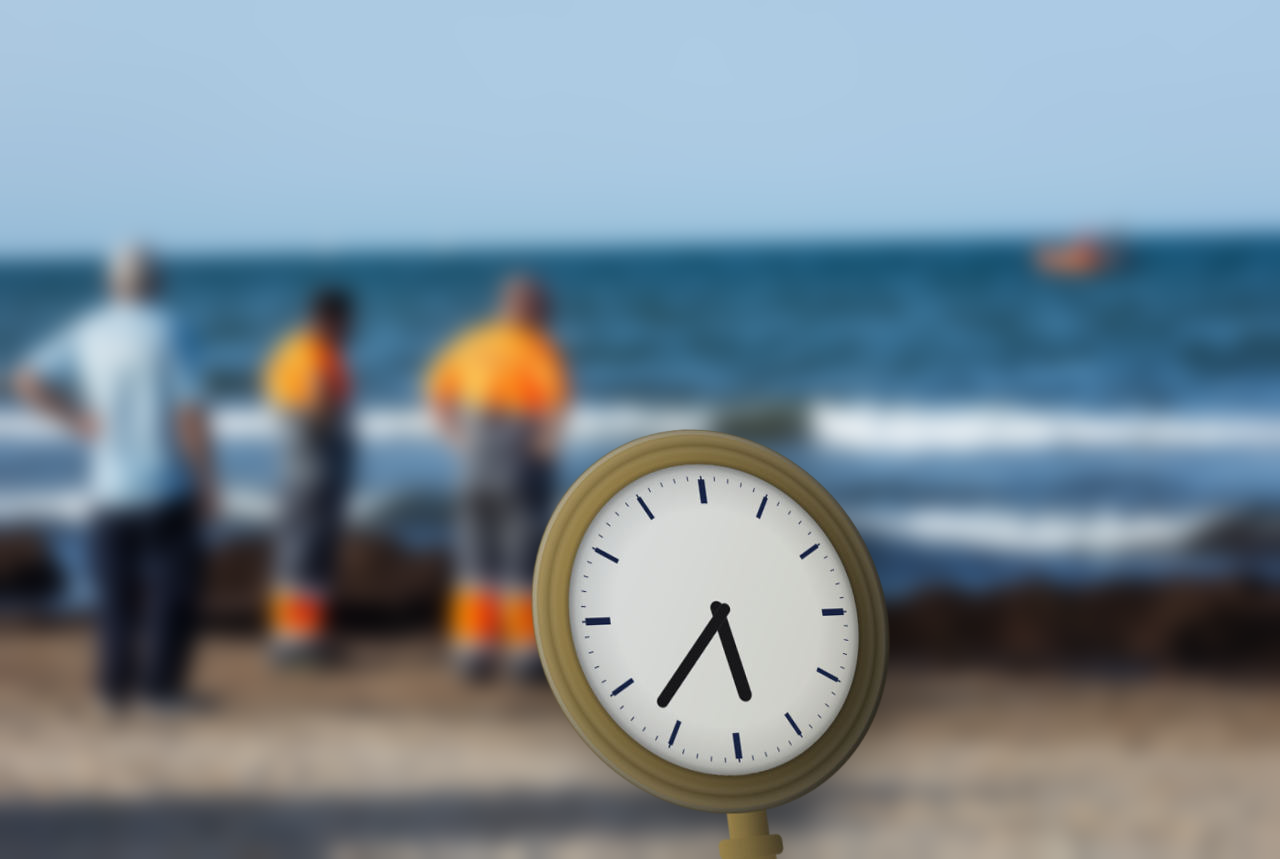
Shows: h=5 m=37
